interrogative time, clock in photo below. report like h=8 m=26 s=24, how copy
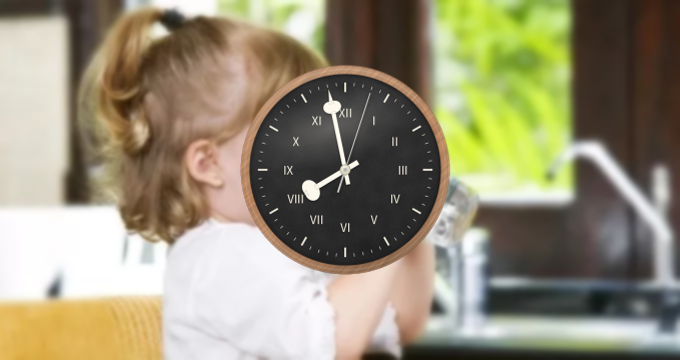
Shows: h=7 m=58 s=3
